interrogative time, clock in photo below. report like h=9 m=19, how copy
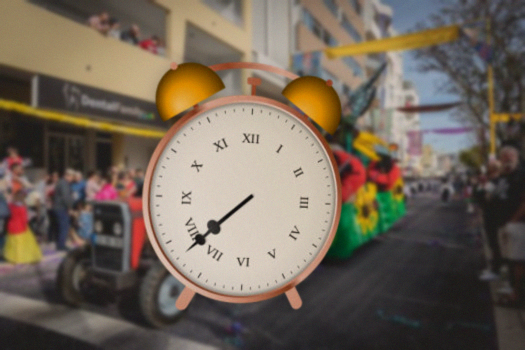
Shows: h=7 m=38
